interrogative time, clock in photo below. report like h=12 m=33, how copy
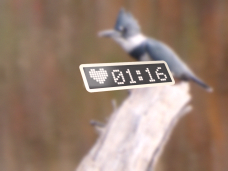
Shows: h=1 m=16
